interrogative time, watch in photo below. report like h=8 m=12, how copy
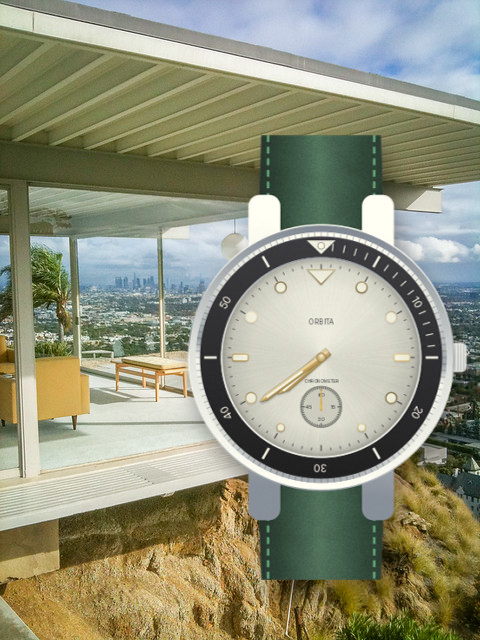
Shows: h=7 m=39
